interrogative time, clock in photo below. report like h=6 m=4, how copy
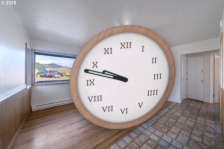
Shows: h=9 m=48
